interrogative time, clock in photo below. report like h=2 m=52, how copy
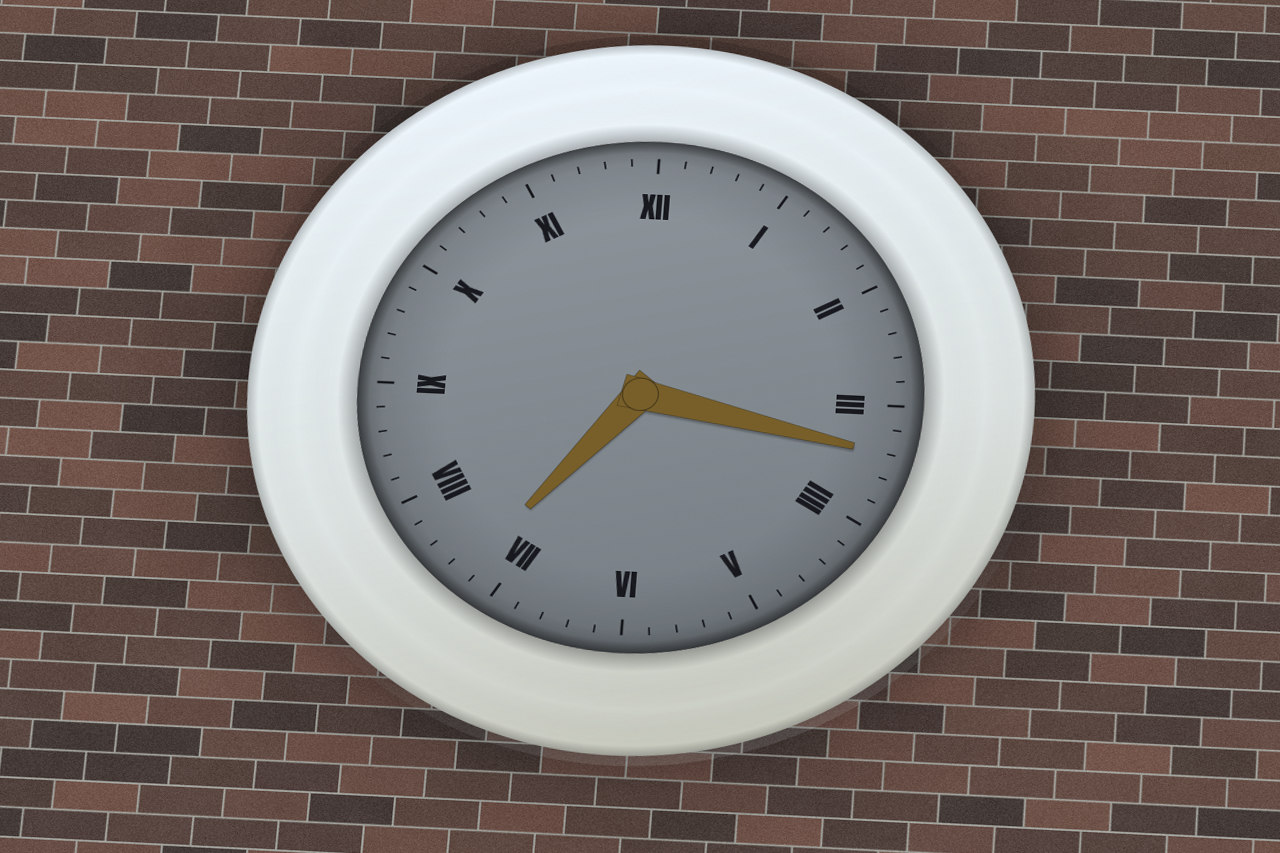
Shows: h=7 m=17
